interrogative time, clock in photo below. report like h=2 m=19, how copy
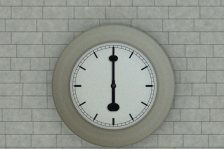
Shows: h=6 m=0
